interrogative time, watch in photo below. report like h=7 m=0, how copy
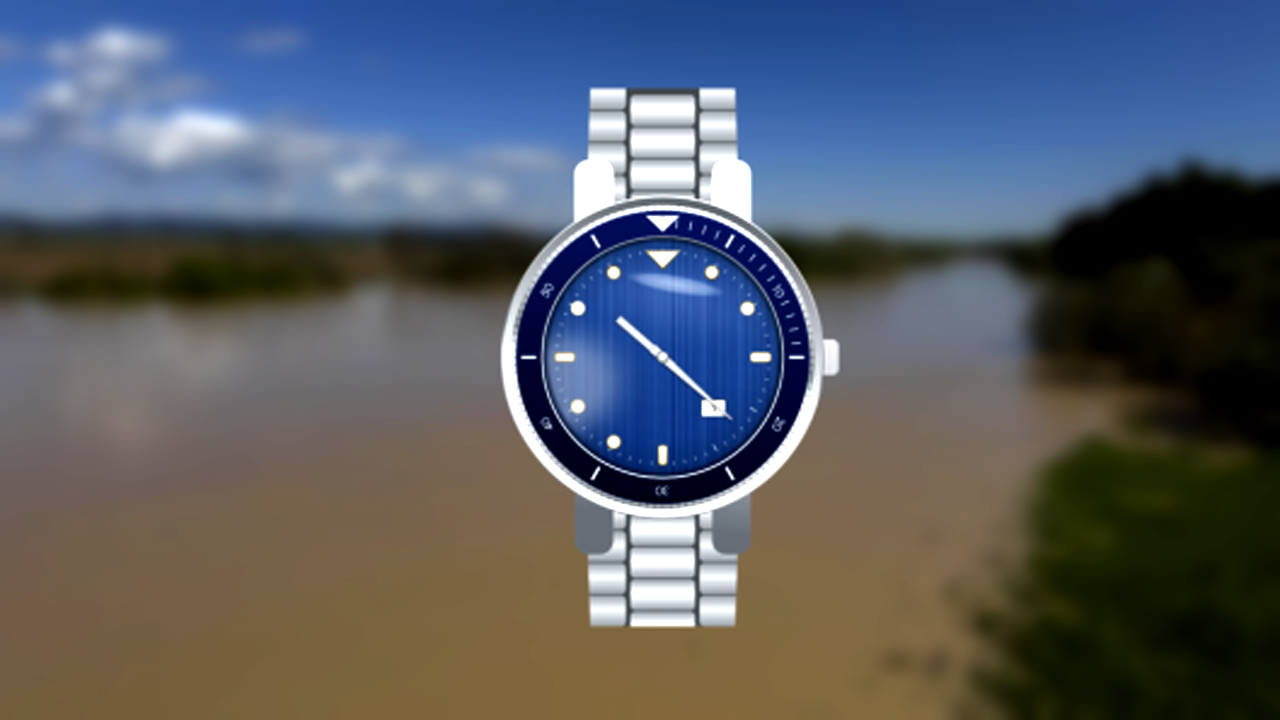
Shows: h=10 m=22
